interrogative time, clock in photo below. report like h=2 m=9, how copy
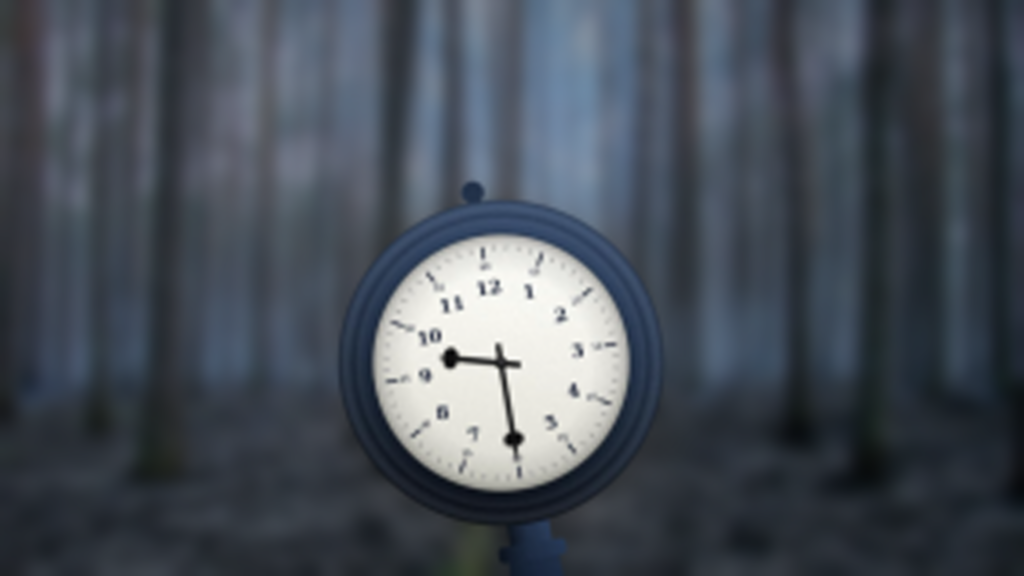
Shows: h=9 m=30
